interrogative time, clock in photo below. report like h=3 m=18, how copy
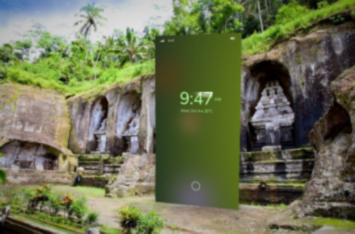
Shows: h=9 m=47
